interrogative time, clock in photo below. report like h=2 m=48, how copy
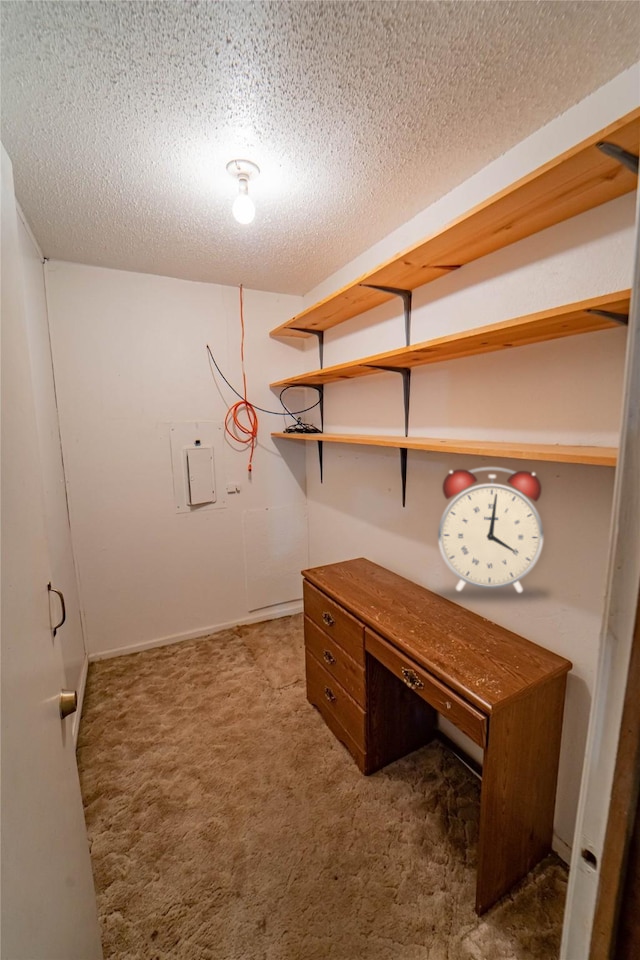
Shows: h=4 m=1
